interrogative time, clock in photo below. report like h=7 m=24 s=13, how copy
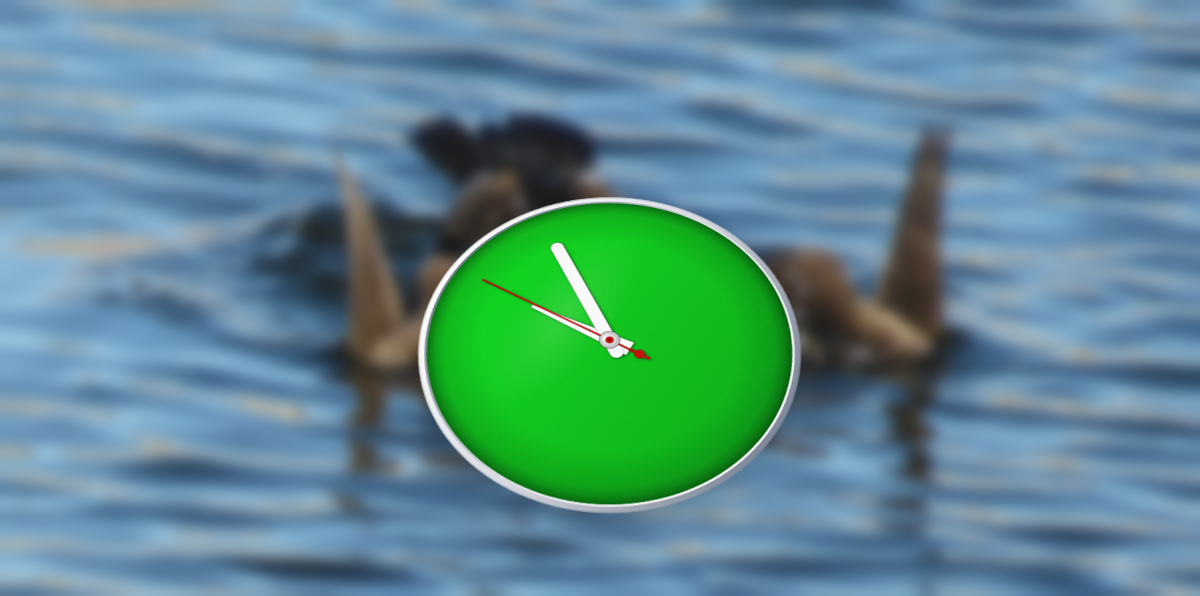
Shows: h=9 m=55 s=50
